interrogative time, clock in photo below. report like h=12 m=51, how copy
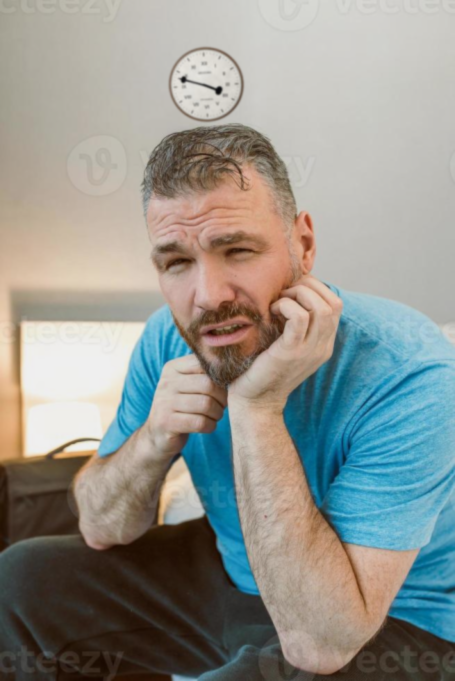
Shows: h=3 m=48
